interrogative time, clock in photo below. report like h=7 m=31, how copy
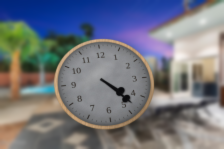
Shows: h=4 m=23
